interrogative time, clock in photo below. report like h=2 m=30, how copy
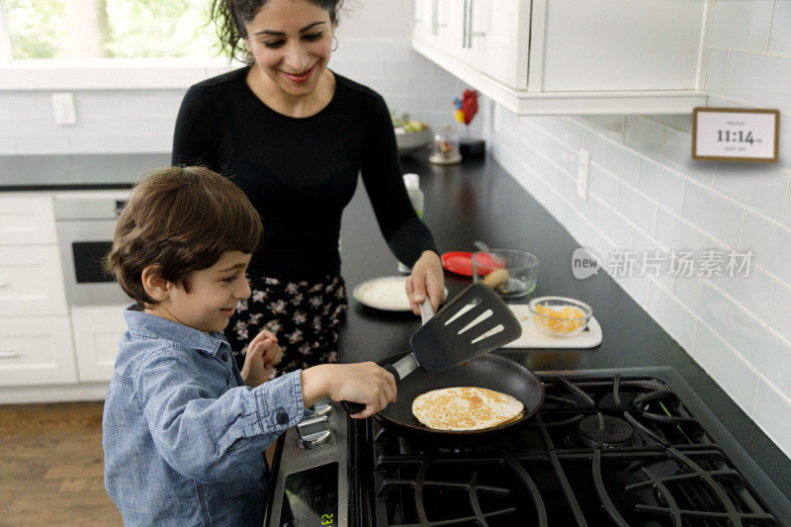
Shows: h=11 m=14
